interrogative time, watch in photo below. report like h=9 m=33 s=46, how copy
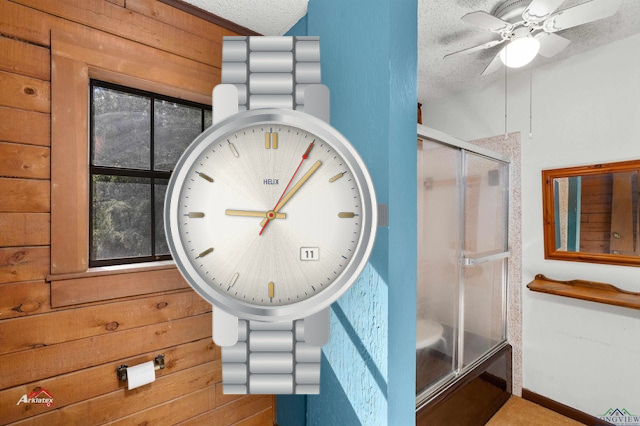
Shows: h=9 m=7 s=5
